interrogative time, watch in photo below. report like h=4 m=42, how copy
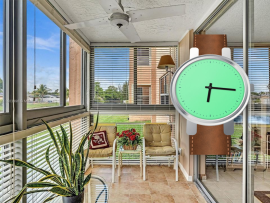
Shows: h=6 m=16
